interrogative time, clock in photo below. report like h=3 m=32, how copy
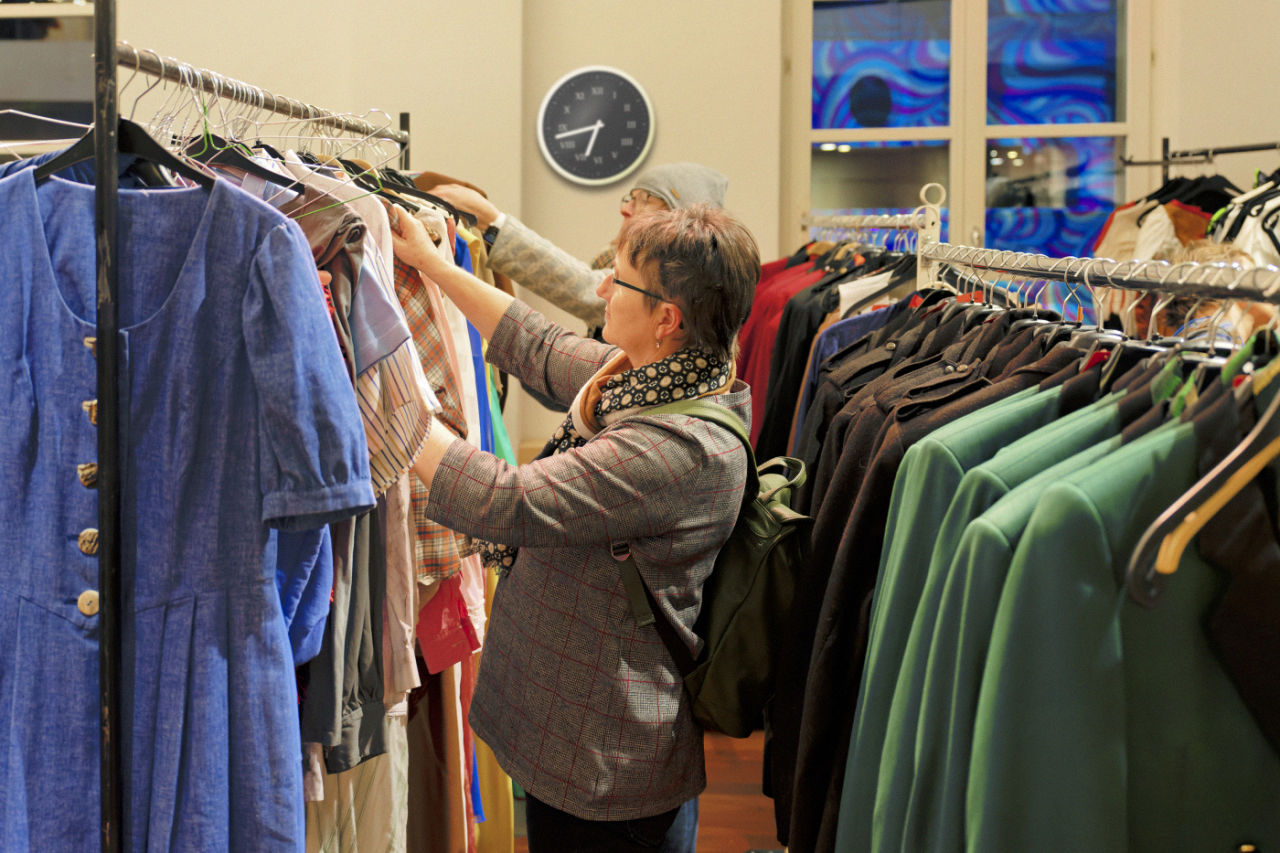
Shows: h=6 m=43
